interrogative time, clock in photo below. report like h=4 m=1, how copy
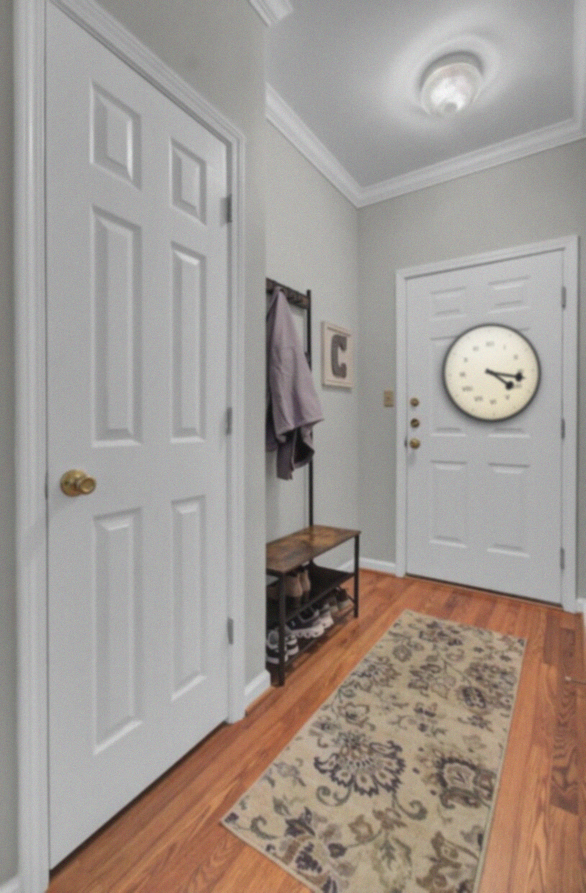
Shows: h=4 m=17
